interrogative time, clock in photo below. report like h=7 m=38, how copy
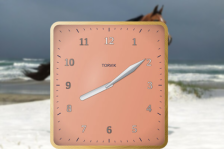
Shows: h=8 m=9
